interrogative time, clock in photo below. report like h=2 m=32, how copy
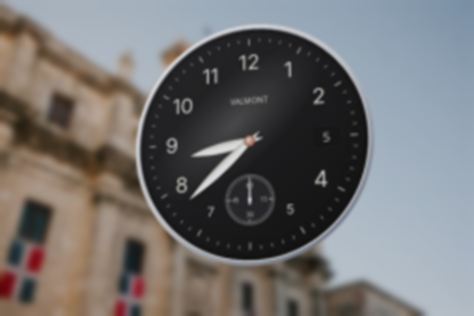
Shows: h=8 m=38
